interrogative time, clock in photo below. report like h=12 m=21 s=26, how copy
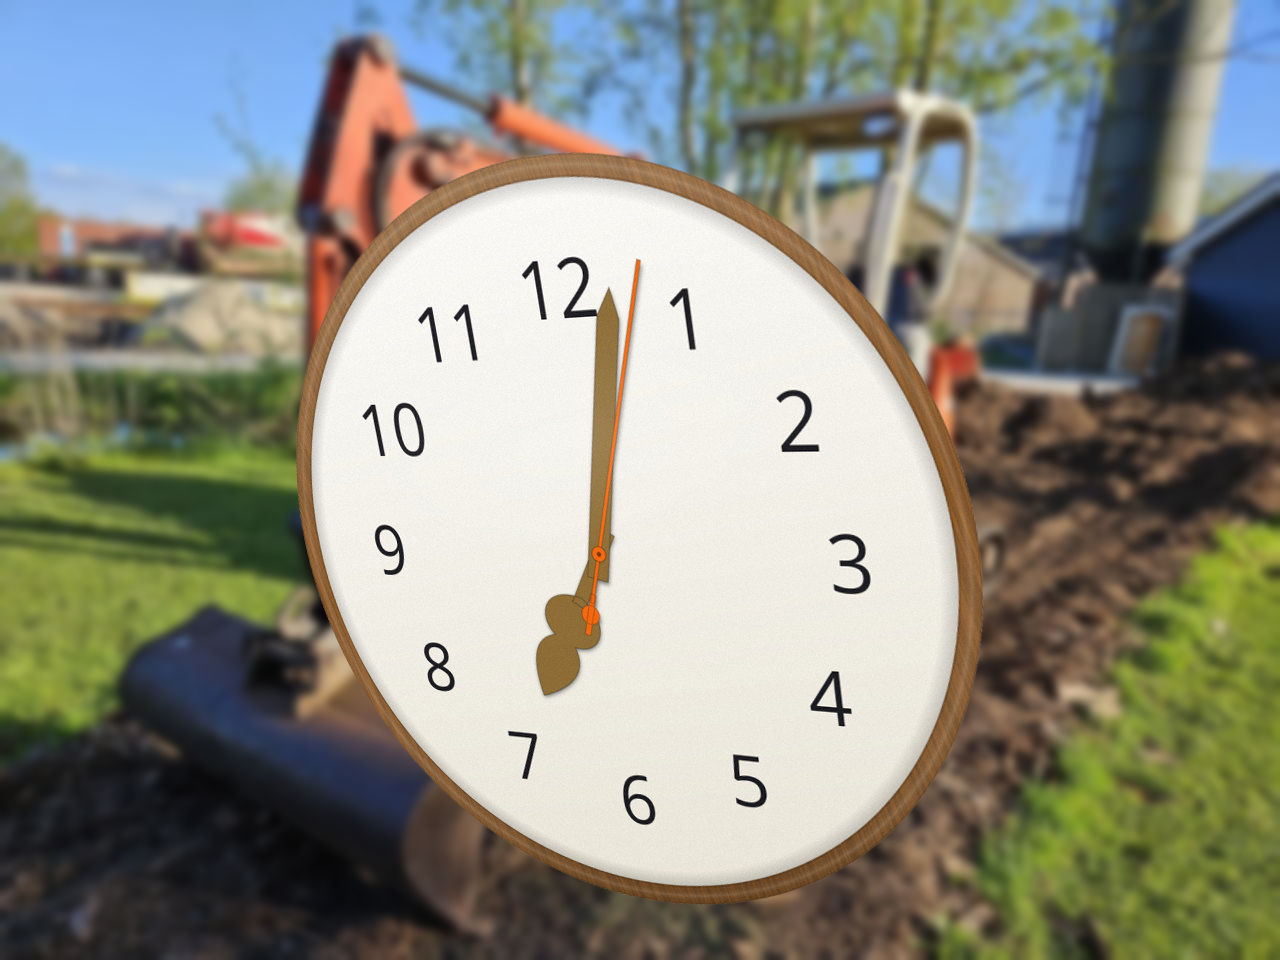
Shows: h=7 m=2 s=3
